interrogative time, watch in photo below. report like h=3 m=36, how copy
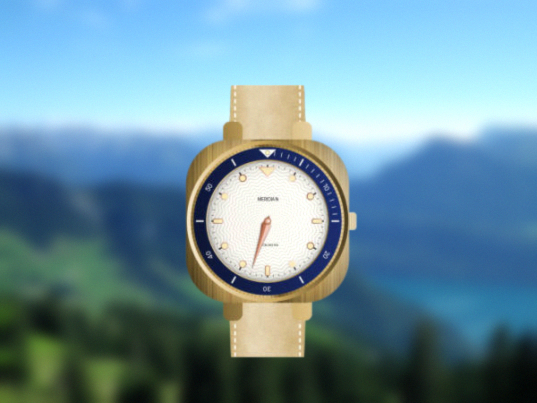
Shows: h=6 m=33
